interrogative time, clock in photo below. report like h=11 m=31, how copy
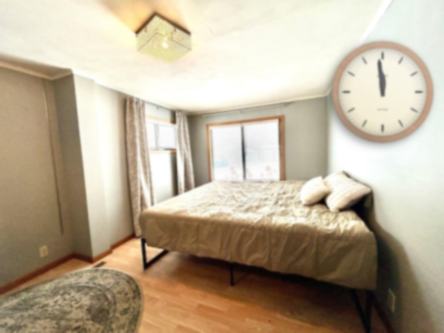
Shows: h=11 m=59
